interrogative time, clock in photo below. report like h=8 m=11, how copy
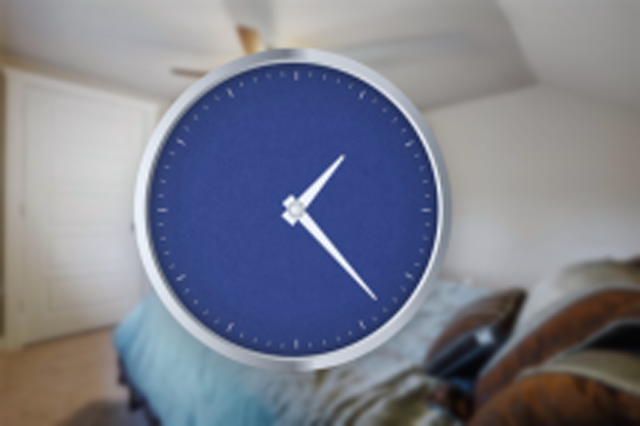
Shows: h=1 m=23
